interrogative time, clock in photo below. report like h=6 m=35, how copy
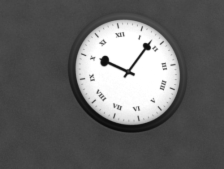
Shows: h=10 m=8
